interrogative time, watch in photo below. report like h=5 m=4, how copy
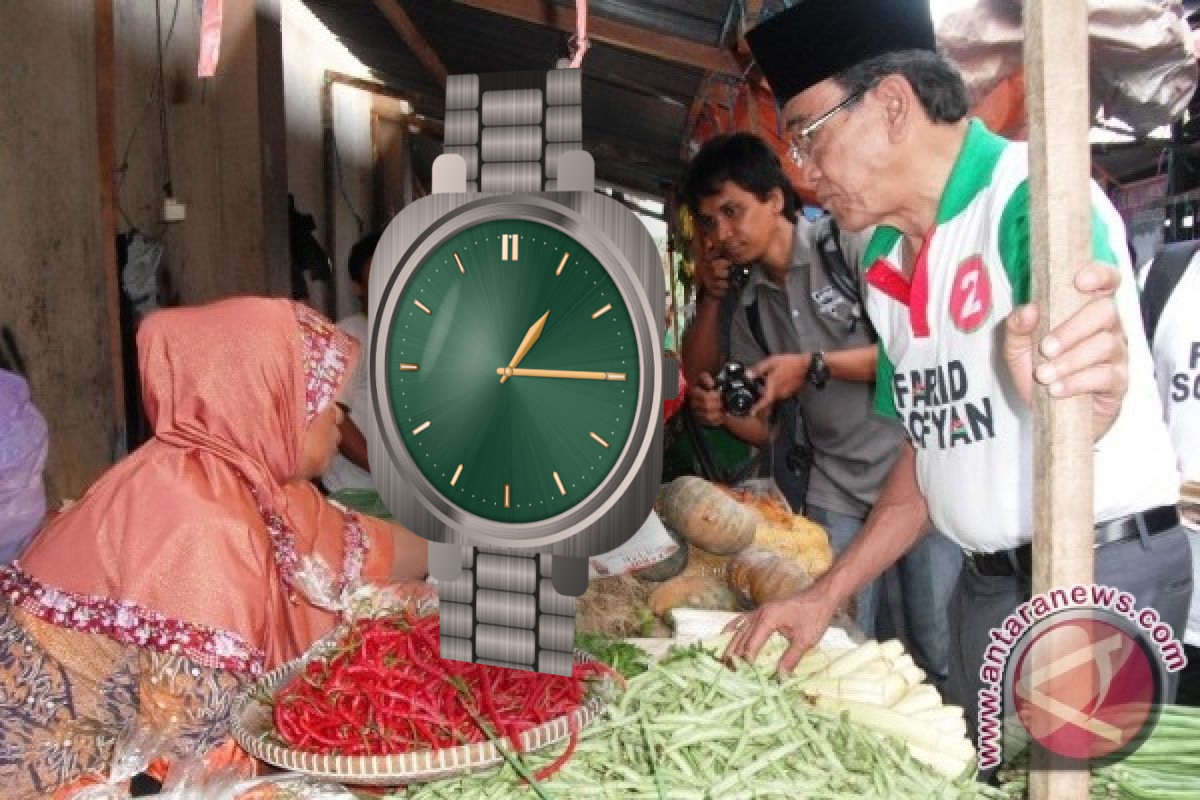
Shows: h=1 m=15
